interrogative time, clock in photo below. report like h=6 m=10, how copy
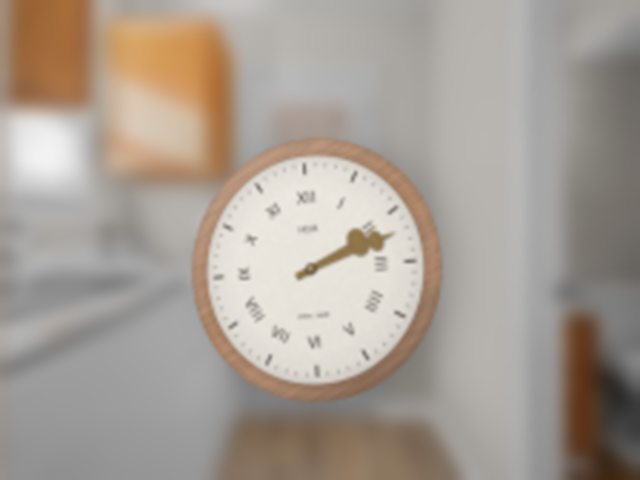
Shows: h=2 m=12
